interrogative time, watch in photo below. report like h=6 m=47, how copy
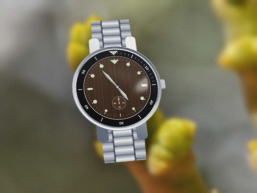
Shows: h=4 m=54
